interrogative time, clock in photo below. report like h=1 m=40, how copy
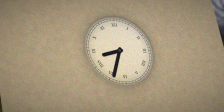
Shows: h=8 m=34
